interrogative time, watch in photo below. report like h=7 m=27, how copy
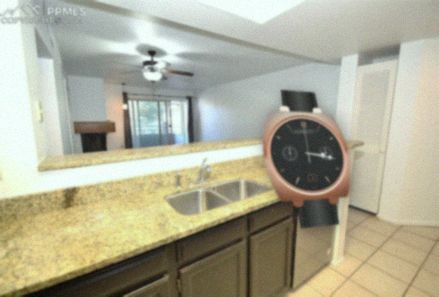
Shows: h=3 m=17
